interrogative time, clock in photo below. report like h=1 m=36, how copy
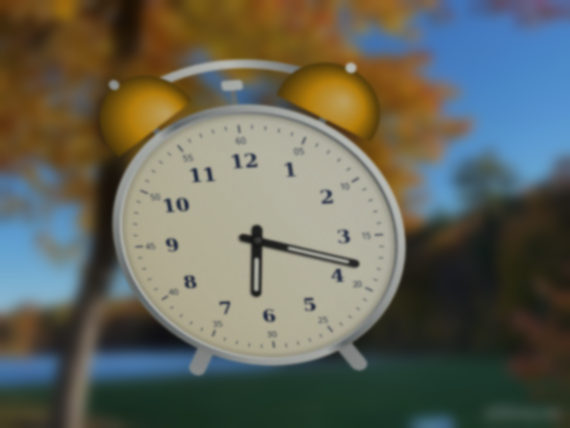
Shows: h=6 m=18
